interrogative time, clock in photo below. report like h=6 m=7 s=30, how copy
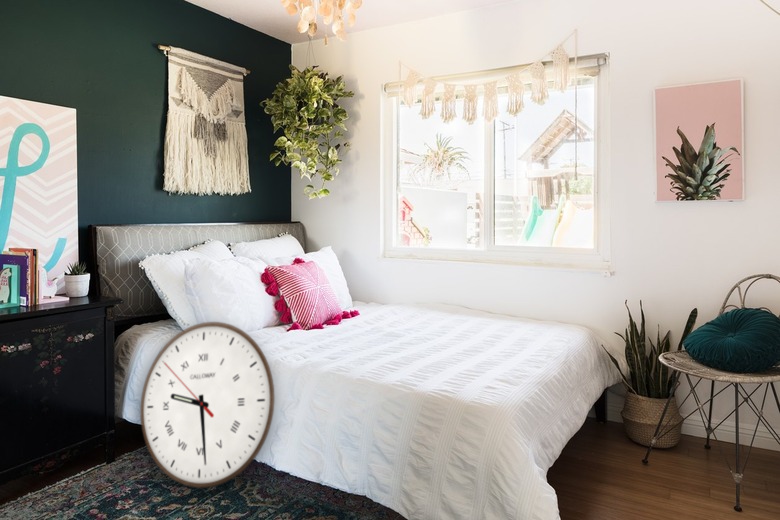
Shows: h=9 m=28 s=52
